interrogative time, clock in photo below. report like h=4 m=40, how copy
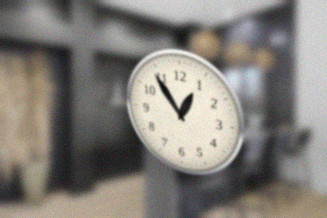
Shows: h=12 m=54
